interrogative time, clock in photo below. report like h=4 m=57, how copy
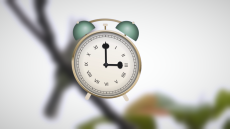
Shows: h=3 m=0
